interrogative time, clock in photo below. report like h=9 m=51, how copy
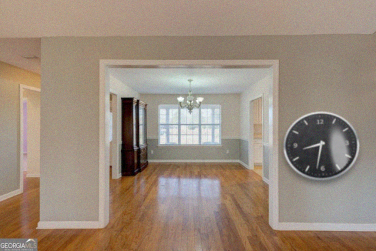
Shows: h=8 m=32
